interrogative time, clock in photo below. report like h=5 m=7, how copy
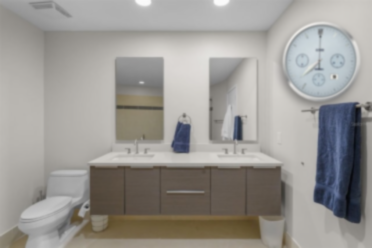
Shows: h=7 m=38
